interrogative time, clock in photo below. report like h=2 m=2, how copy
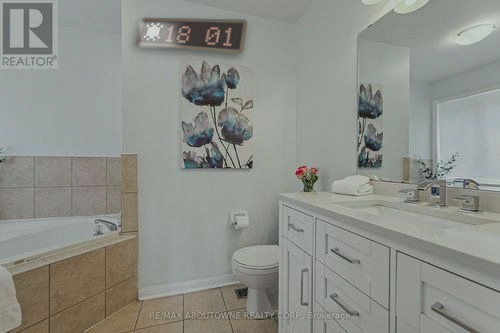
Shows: h=18 m=1
